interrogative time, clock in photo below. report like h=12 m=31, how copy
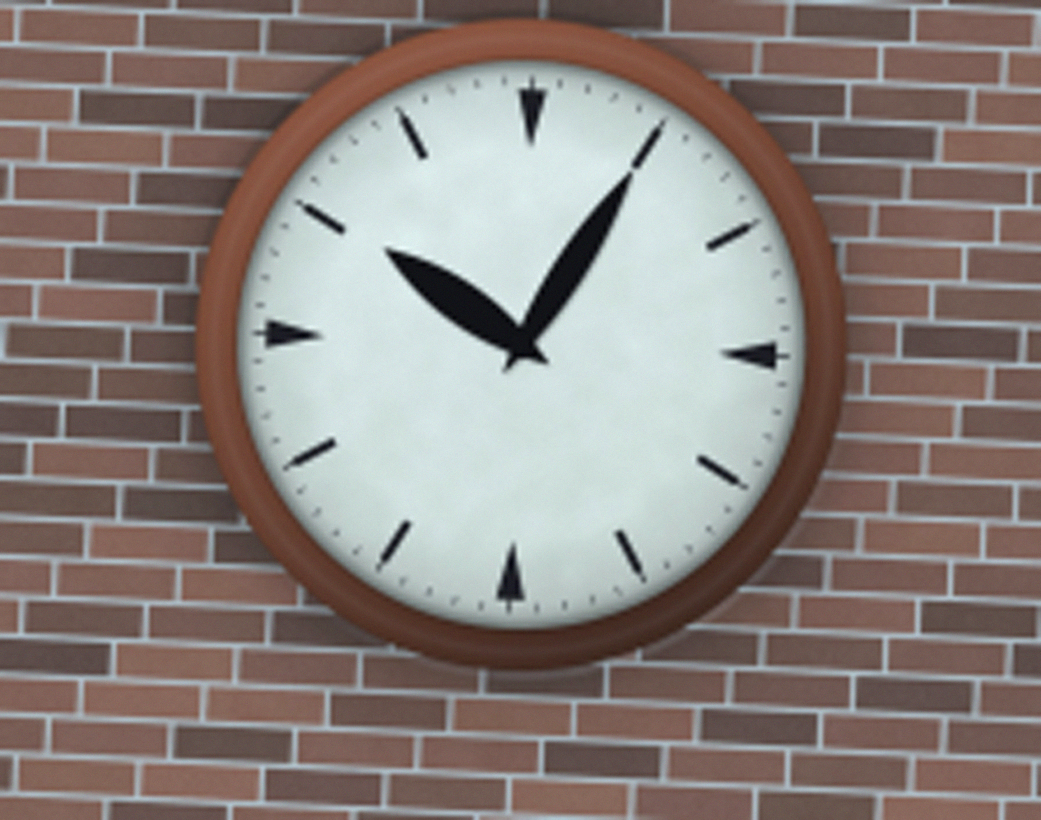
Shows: h=10 m=5
